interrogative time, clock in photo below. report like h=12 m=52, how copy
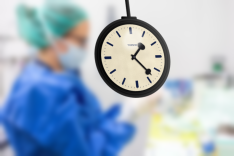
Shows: h=1 m=23
